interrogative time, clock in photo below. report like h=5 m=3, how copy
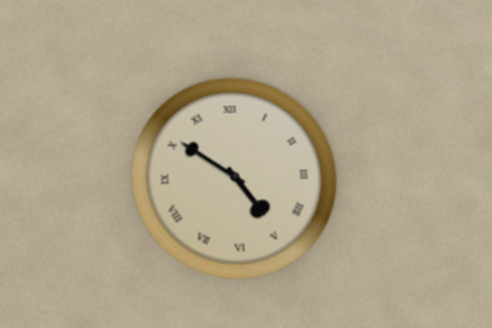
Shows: h=4 m=51
